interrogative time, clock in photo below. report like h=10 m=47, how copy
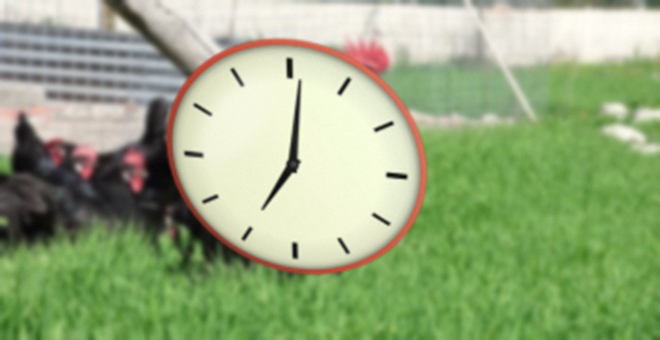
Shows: h=7 m=1
